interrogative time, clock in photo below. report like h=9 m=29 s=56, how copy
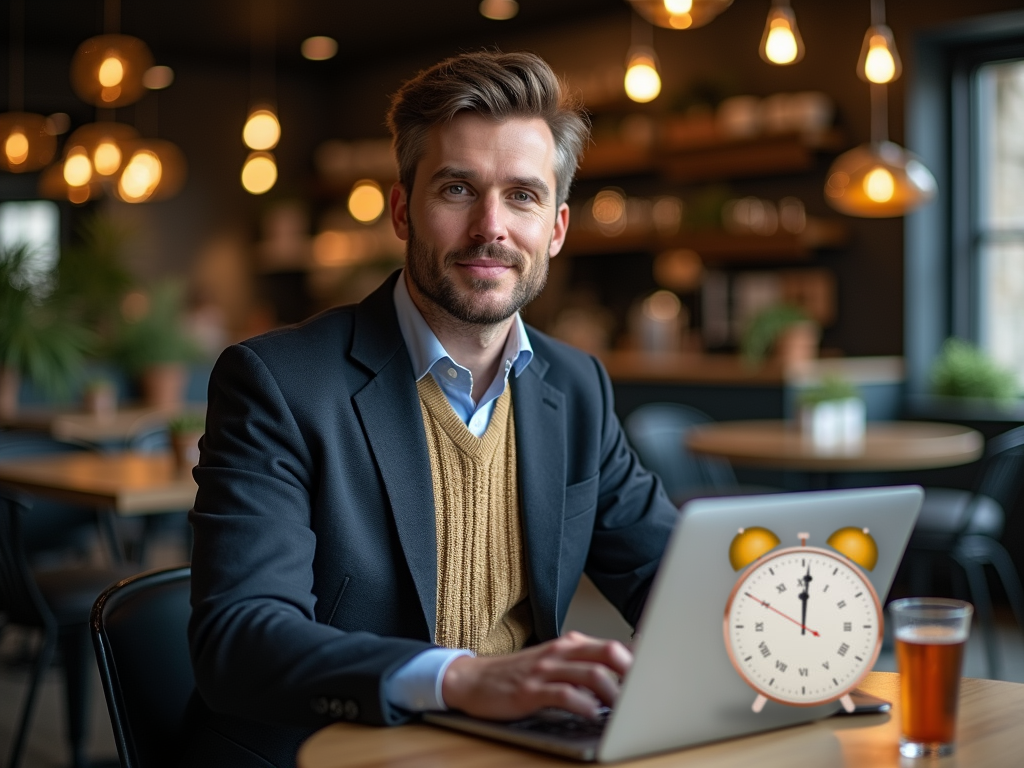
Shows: h=12 m=0 s=50
